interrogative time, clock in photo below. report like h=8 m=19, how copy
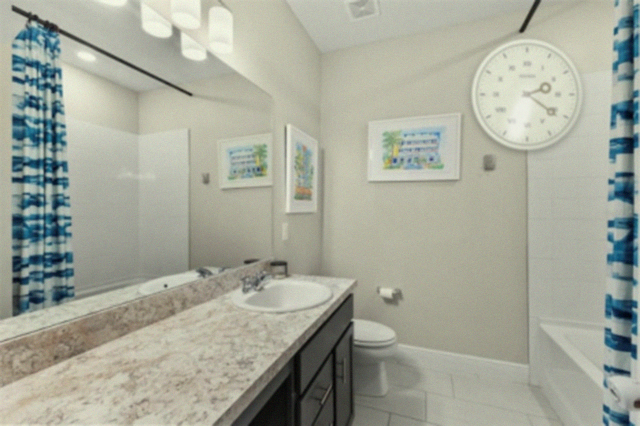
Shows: h=2 m=21
